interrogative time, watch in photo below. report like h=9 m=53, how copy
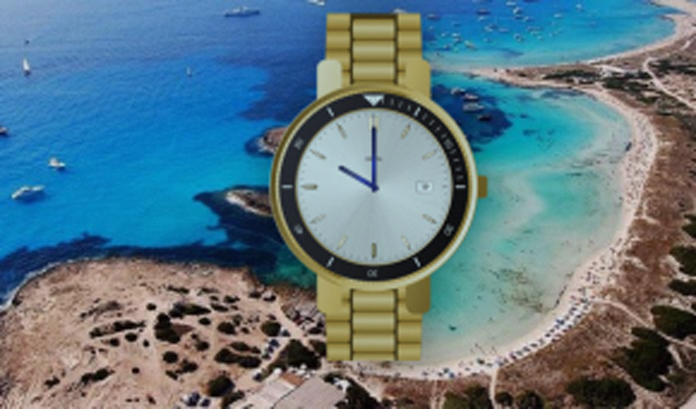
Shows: h=10 m=0
